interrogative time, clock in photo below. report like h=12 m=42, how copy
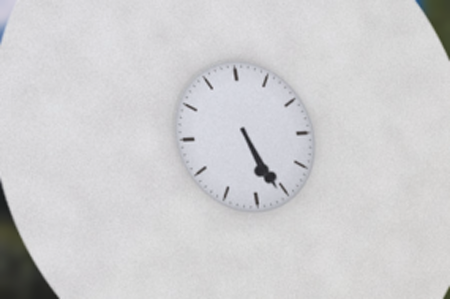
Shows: h=5 m=26
